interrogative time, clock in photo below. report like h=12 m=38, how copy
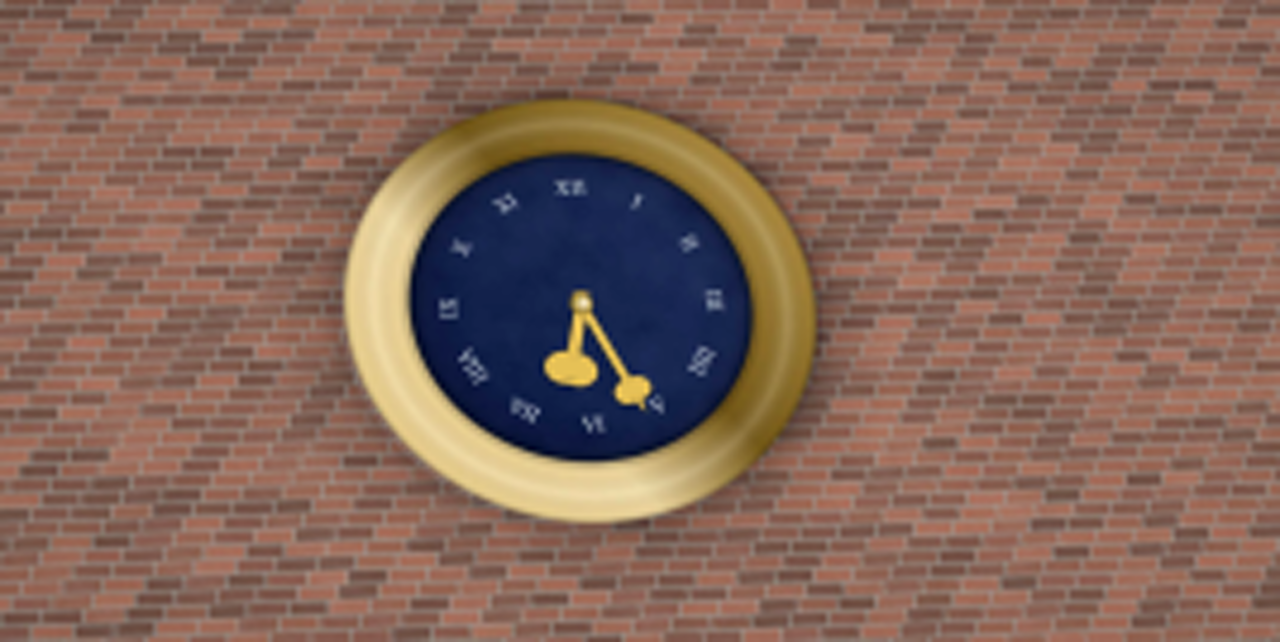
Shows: h=6 m=26
